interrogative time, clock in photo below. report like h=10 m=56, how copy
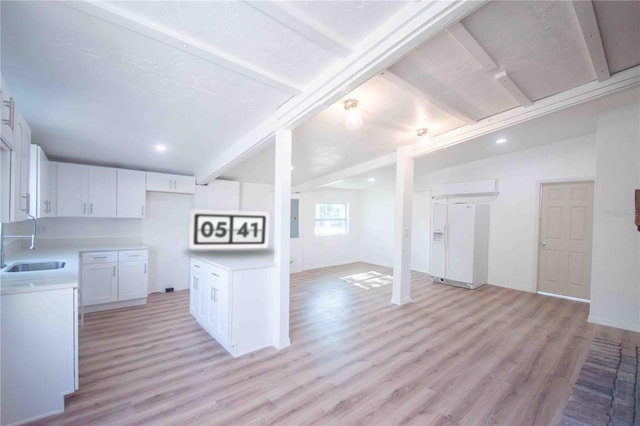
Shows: h=5 m=41
